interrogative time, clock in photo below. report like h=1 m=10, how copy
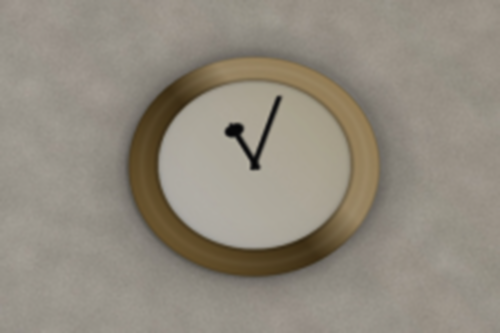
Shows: h=11 m=3
